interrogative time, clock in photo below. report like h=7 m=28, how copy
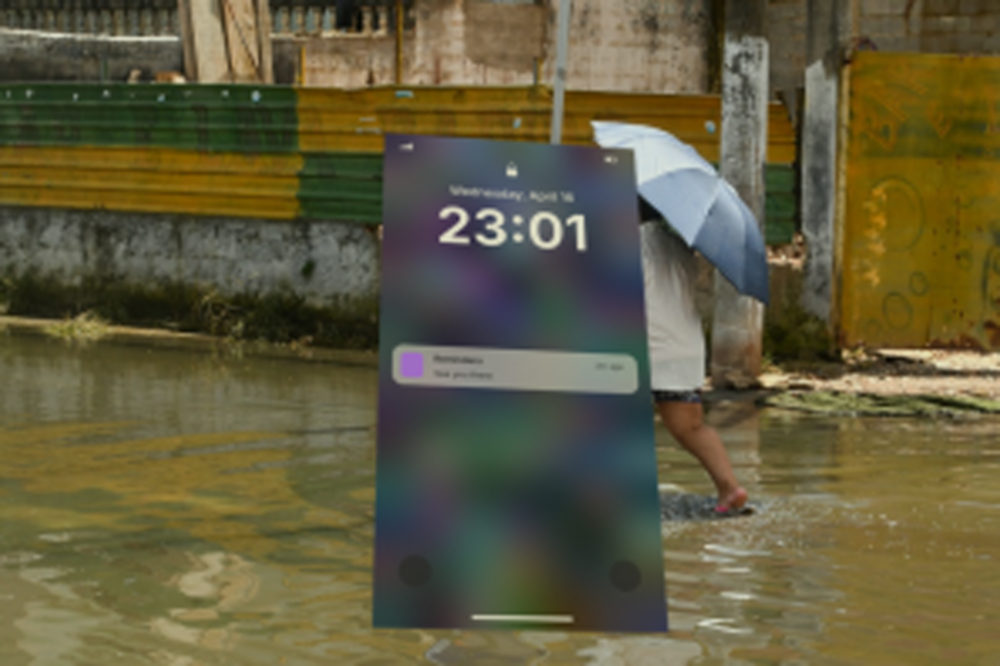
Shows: h=23 m=1
